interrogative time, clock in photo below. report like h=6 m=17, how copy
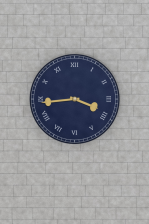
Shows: h=3 m=44
